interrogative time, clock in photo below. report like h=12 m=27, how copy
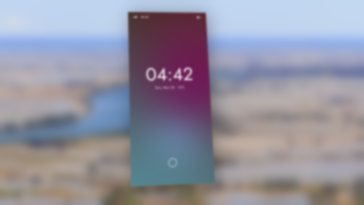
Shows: h=4 m=42
